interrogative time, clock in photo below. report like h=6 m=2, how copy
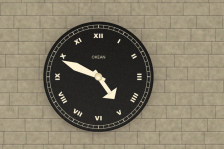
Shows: h=4 m=49
